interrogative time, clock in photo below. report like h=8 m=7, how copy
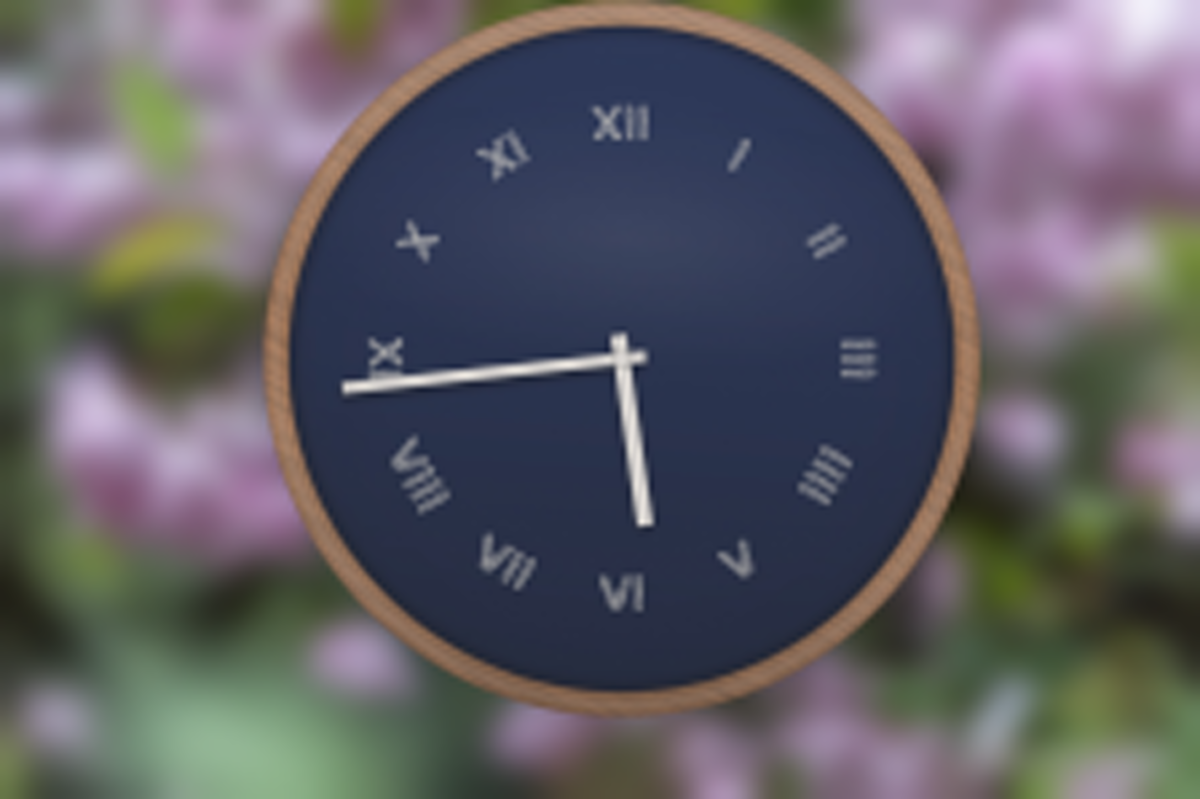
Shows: h=5 m=44
